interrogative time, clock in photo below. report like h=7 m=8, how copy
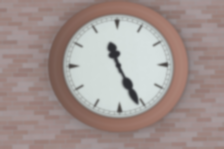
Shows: h=11 m=26
